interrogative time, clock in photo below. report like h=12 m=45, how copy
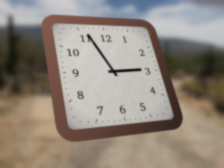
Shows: h=2 m=56
